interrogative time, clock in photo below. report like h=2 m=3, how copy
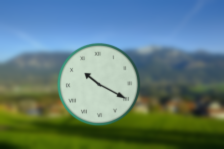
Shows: h=10 m=20
